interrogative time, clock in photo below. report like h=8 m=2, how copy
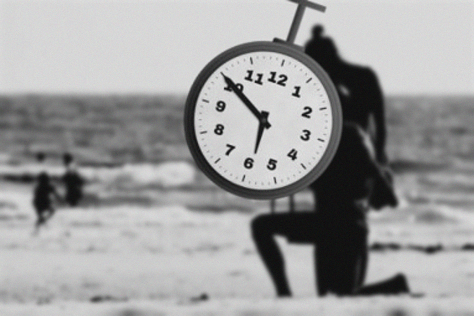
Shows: h=5 m=50
